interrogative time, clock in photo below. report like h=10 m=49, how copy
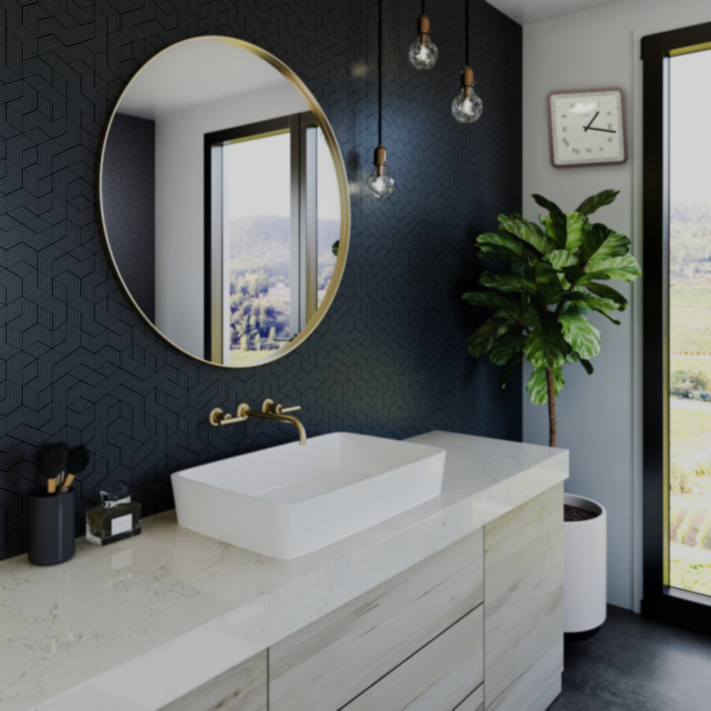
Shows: h=1 m=17
